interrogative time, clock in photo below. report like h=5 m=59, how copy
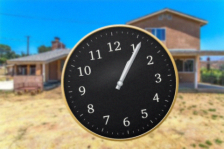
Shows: h=1 m=6
